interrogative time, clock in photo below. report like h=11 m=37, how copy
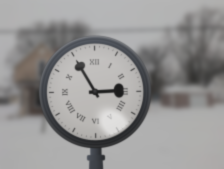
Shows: h=2 m=55
